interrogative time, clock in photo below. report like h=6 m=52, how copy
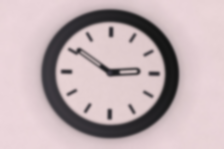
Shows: h=2 m=51
